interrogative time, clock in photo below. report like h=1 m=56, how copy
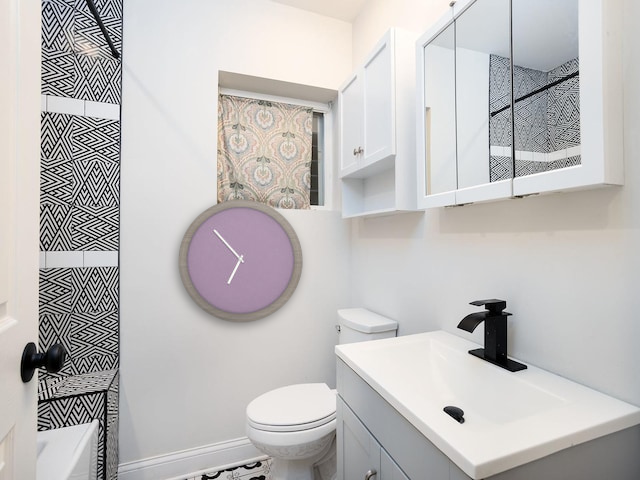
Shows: h=6 m=53
